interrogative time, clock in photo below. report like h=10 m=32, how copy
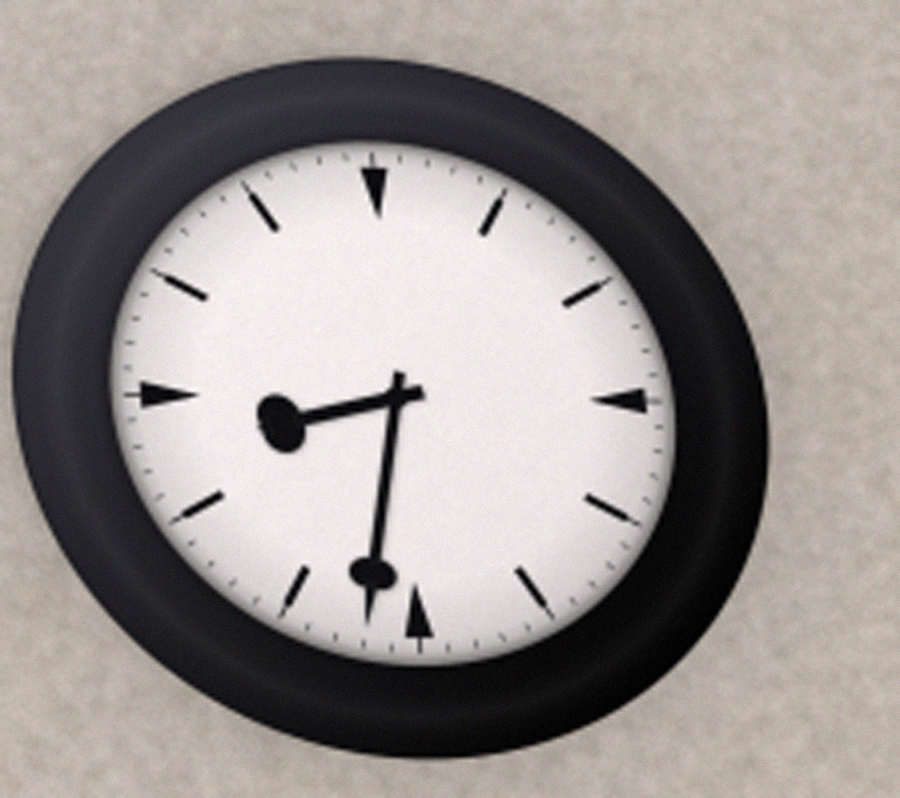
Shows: h=8 m=32
